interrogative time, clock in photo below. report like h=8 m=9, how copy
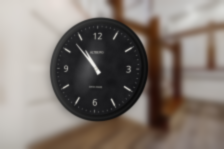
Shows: h=10 m=53
